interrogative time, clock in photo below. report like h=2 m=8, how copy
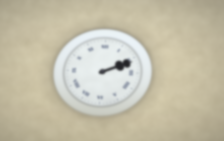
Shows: h=2 m=11
